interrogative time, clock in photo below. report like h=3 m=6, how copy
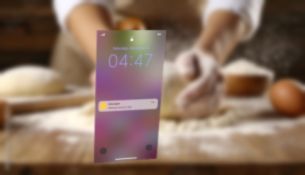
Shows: h=4 m=47
